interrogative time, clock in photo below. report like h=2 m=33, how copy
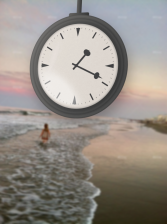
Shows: h=1 m=19
